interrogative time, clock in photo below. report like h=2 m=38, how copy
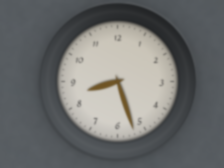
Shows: h=8 m=27
